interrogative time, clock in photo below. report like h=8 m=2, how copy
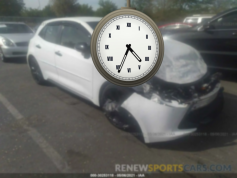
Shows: h=4 m=34
